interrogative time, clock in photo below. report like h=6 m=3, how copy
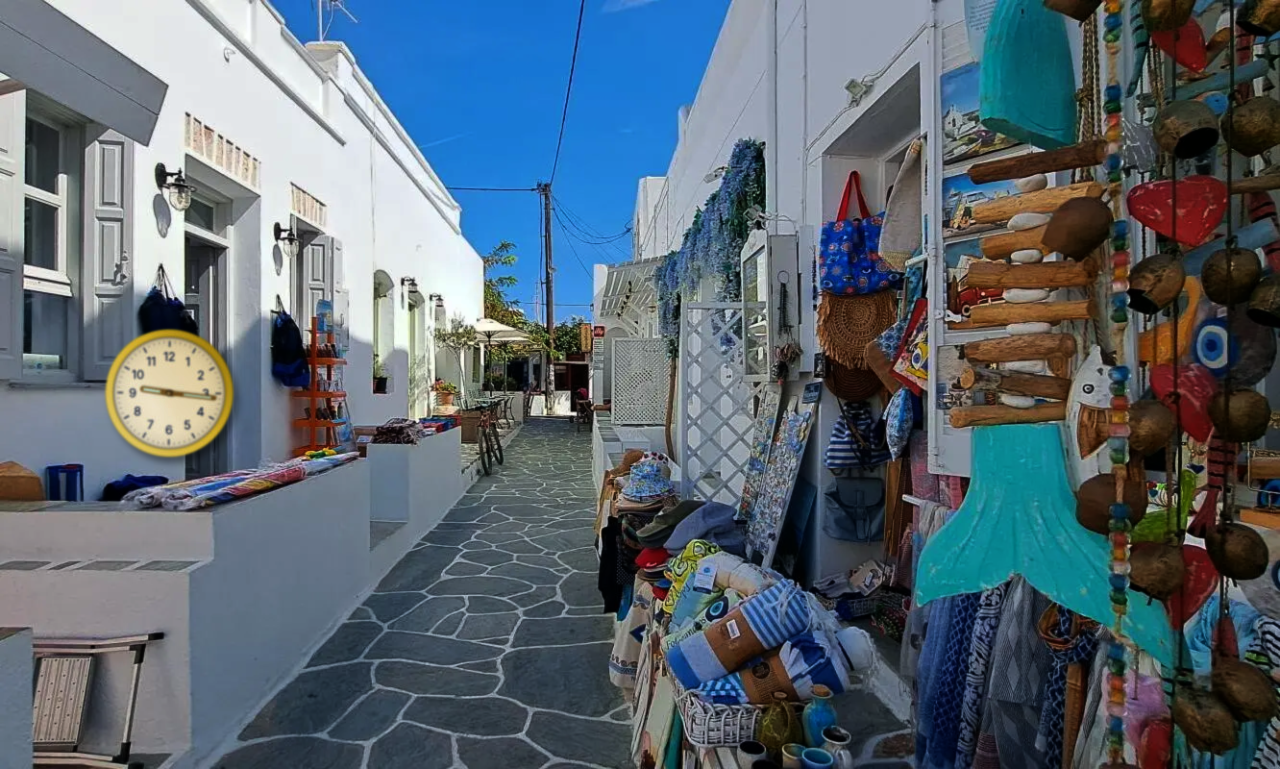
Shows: h=9 m=16
